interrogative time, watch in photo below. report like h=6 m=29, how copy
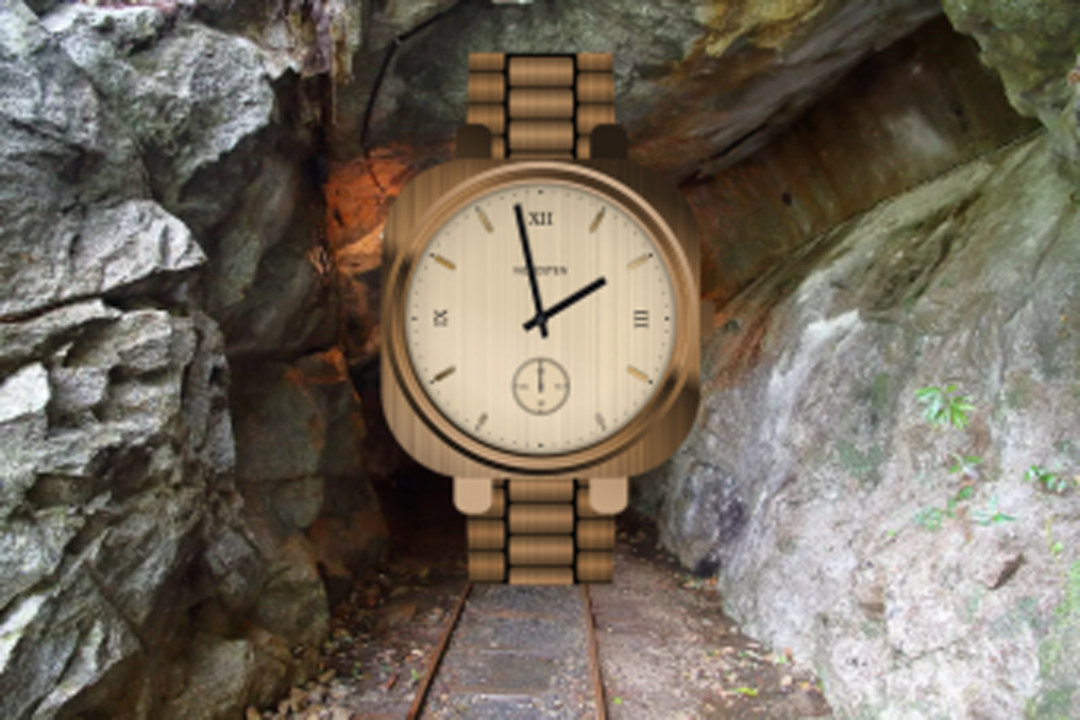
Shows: h=1 m=58
